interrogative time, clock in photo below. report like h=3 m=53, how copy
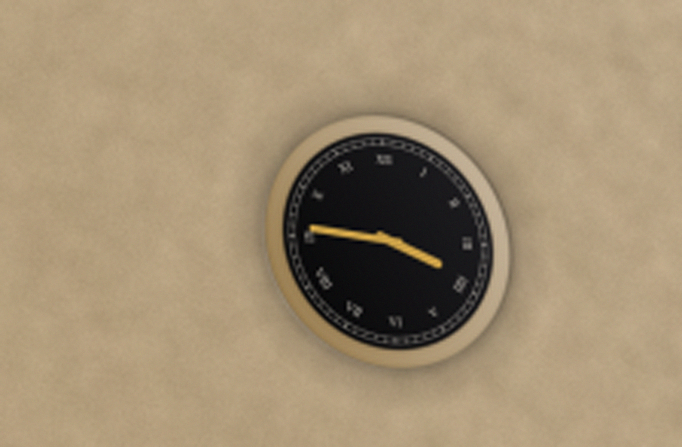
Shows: h=3 m=46
